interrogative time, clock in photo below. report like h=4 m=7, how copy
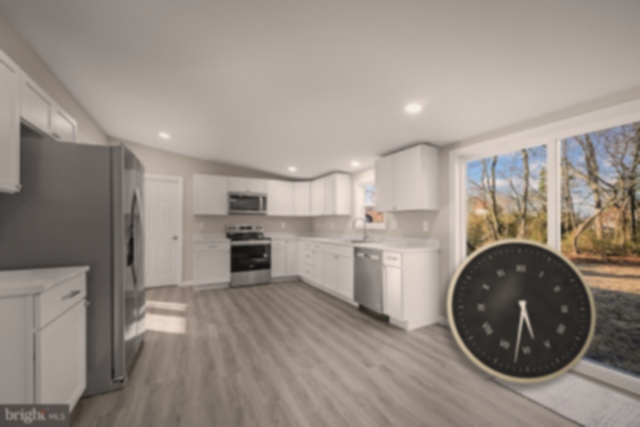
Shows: h=5 m=32
